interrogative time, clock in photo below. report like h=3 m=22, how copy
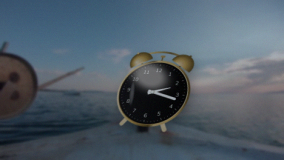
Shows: h=2 m=17
